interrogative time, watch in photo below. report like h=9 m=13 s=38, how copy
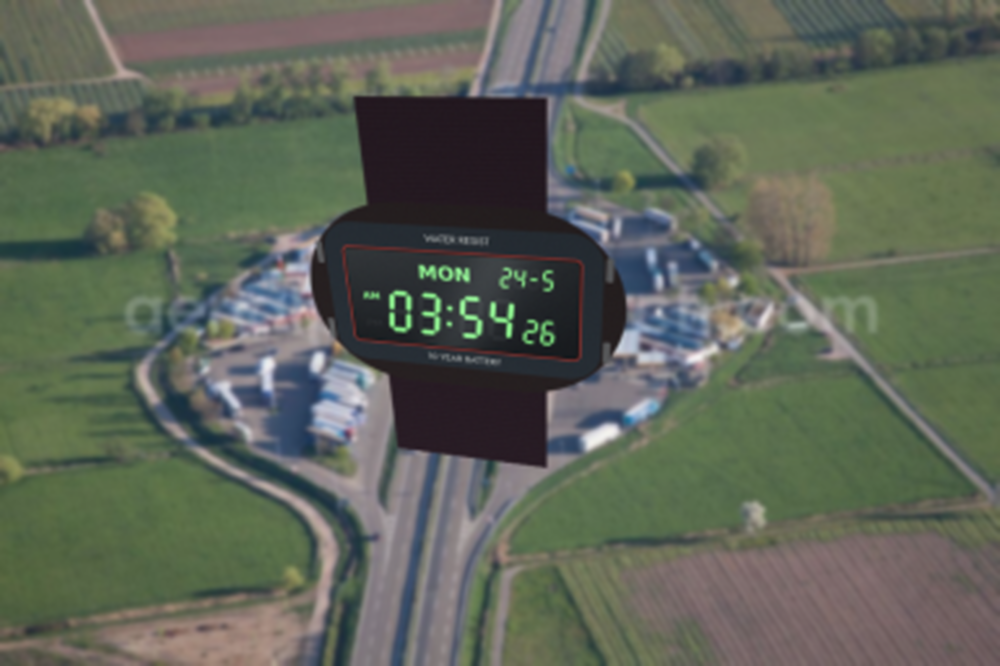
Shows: h=3 m=54 s=26
